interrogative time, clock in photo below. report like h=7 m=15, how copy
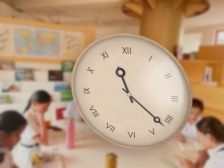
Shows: h=11 m=22
